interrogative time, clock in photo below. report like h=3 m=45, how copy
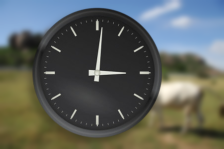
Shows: h=3 m=1
